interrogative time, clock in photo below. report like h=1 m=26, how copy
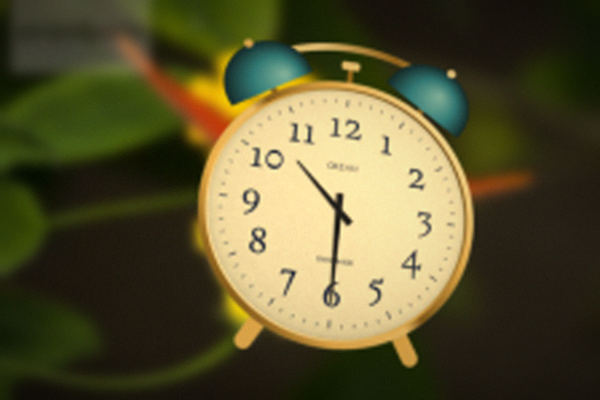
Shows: h=10 m=30
